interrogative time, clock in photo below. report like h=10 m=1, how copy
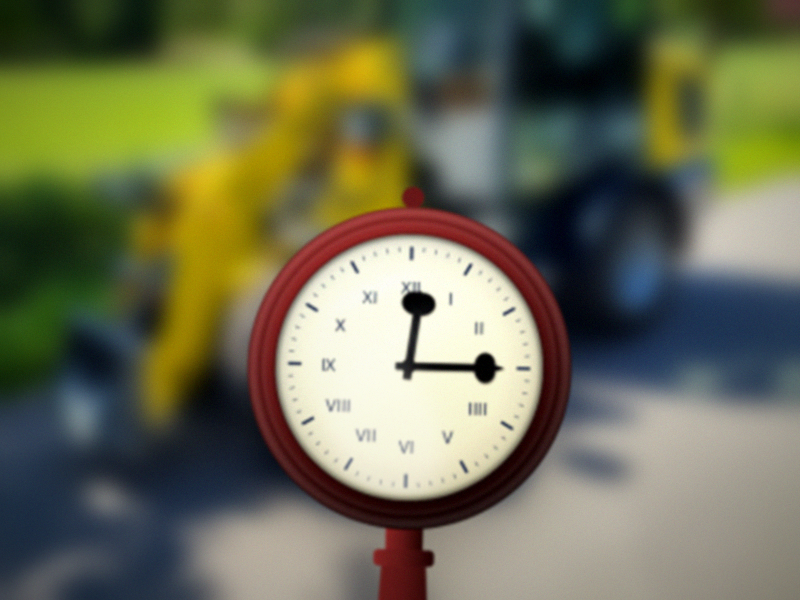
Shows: h=12 m=15
